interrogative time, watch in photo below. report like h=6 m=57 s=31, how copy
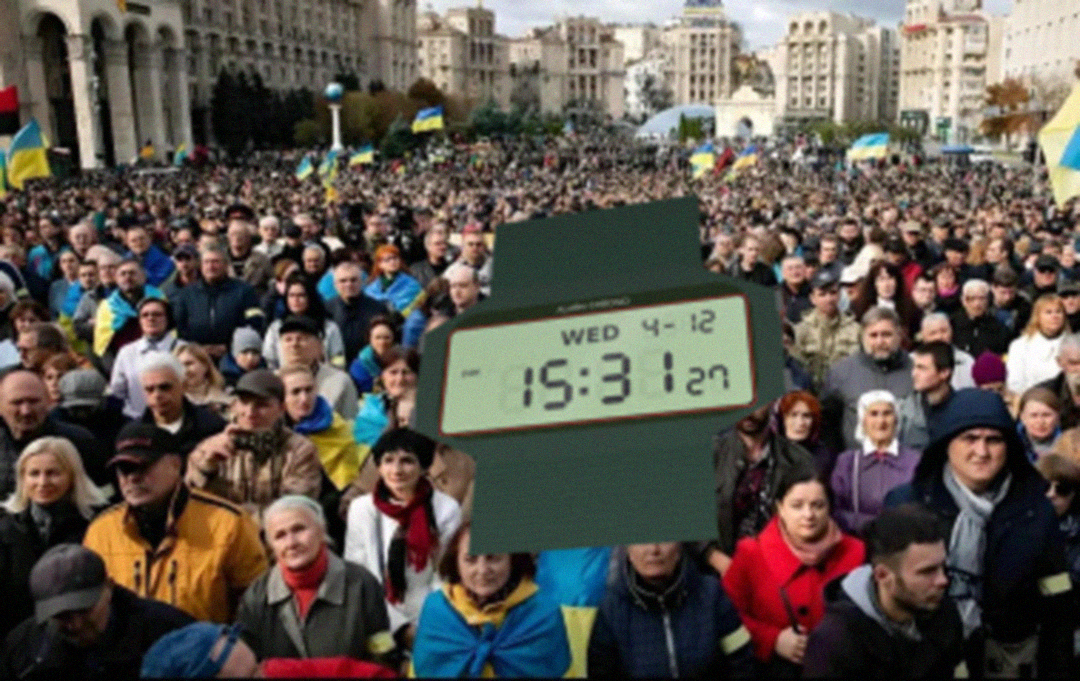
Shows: h=15 m=31 s=27
